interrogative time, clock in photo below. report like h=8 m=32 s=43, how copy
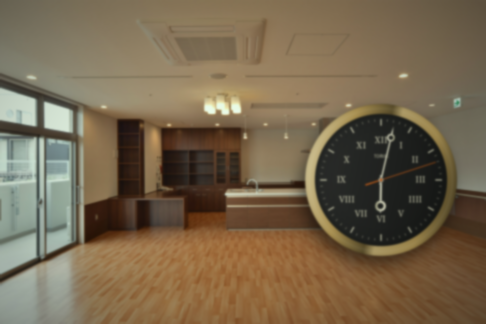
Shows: h=6 m=2 s=12
